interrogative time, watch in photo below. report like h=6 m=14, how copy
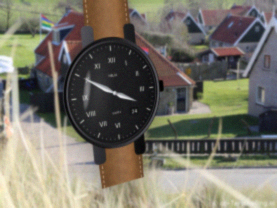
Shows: h=3 m=50
